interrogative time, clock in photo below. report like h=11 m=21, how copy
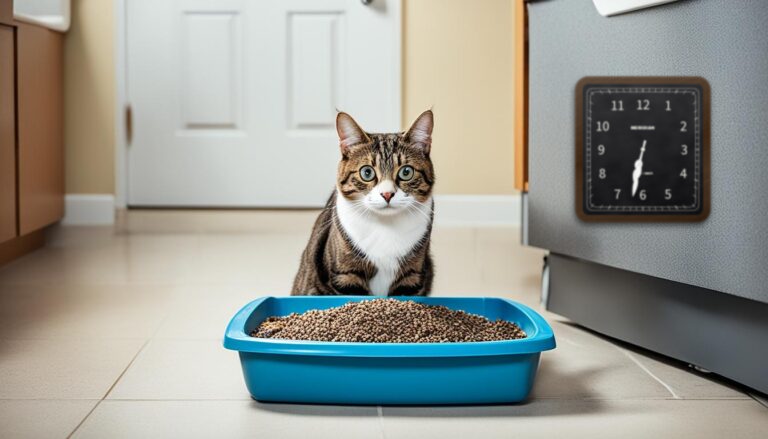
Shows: h=6 m=32
